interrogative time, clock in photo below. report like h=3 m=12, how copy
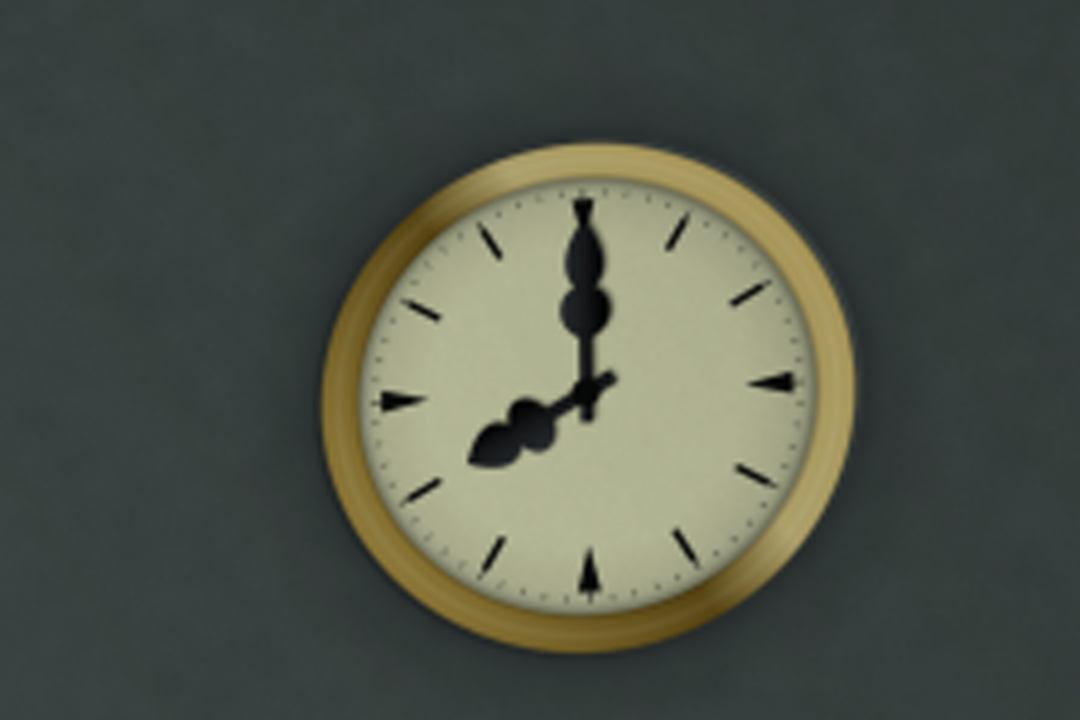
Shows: h=8 m=0
